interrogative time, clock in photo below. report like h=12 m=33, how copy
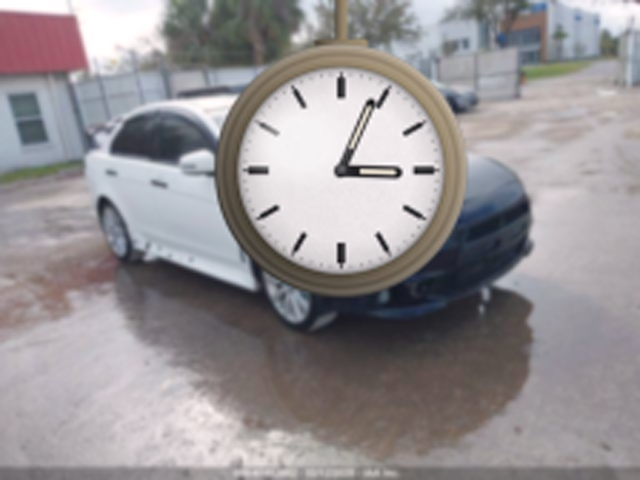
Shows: h=3 m=4
